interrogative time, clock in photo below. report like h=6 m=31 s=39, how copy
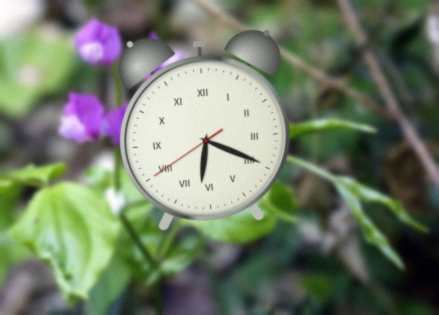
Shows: h=6 m=19 s=40
